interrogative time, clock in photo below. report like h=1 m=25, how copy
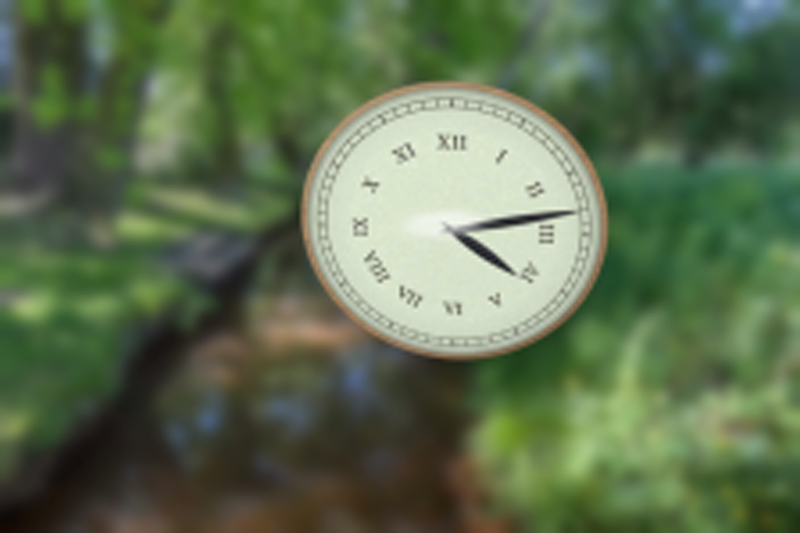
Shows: h=4 m=13
